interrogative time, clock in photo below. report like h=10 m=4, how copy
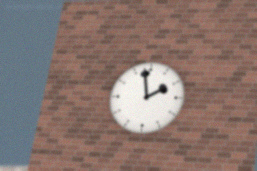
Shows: h=1 m=58
